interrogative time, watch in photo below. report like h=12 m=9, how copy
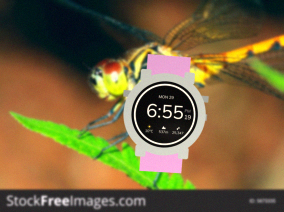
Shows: h=6 m=55
